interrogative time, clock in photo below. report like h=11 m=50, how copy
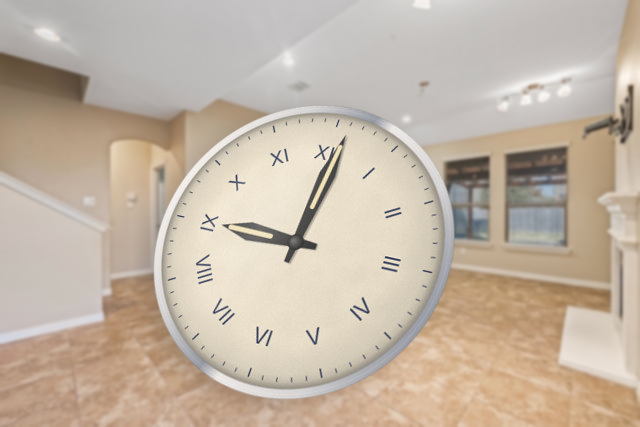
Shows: h=9 m=1
